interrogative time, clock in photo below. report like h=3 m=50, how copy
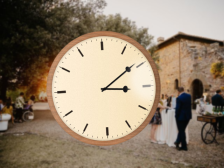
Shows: h=3 m=9
